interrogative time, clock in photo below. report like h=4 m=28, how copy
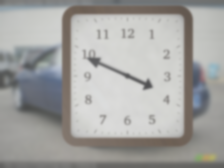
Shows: h=3 m=49
